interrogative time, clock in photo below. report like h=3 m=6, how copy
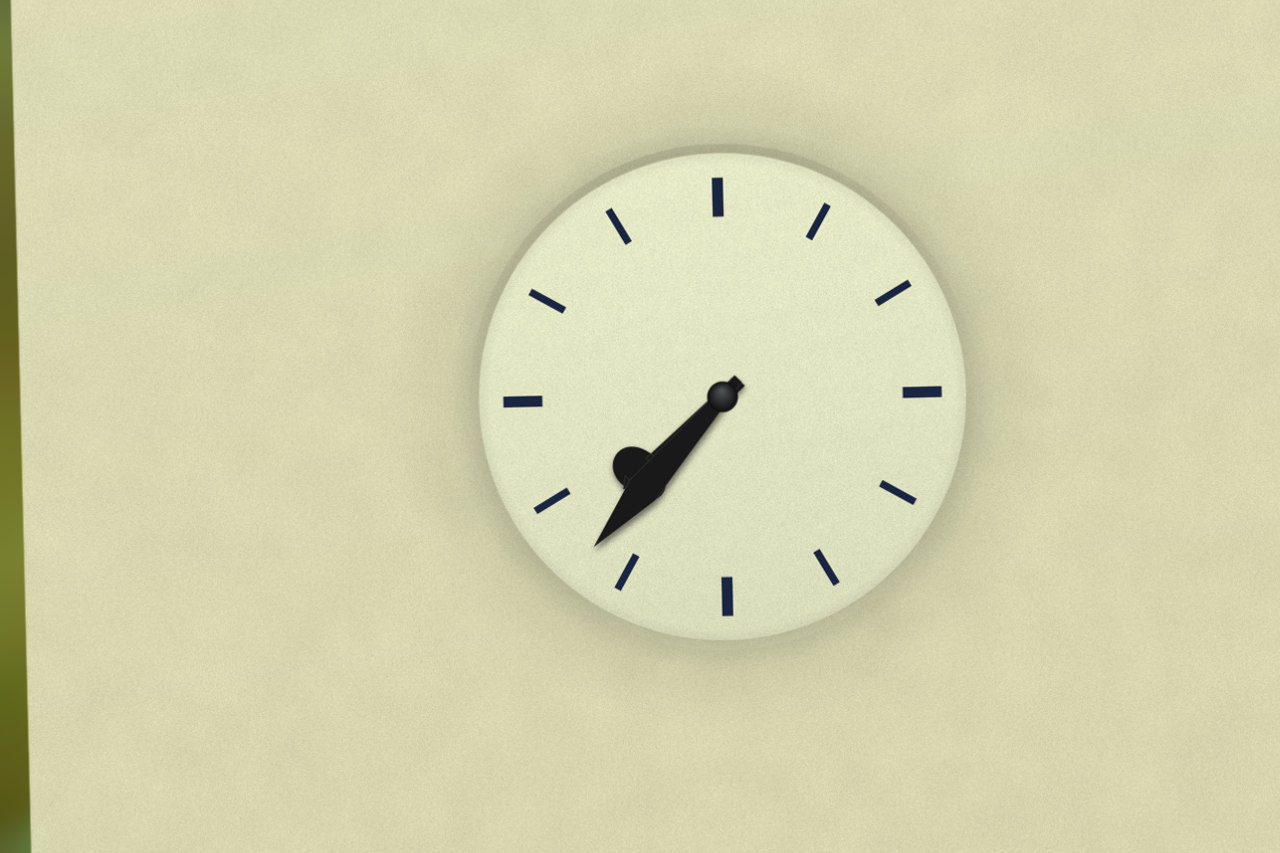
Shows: h=7 m=37
